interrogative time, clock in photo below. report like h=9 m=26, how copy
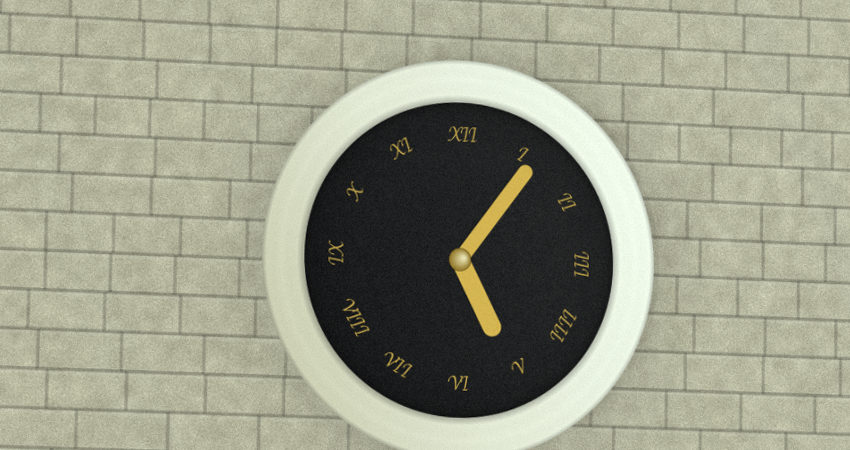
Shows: h=5 m=6
